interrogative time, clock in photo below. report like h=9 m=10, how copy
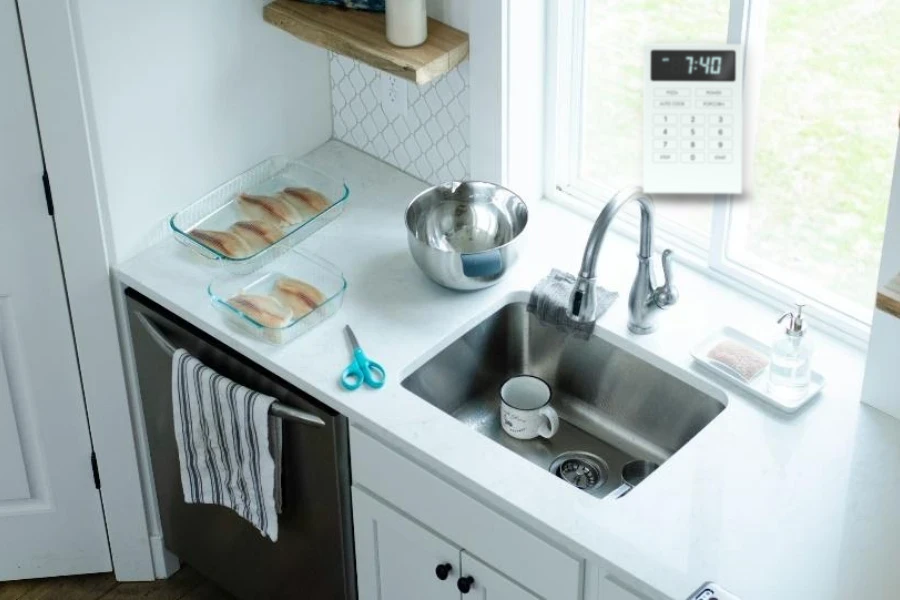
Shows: h=7 m=40
